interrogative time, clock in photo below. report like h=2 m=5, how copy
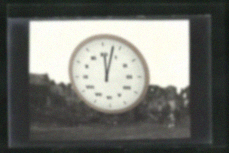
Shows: h=12 m=3
